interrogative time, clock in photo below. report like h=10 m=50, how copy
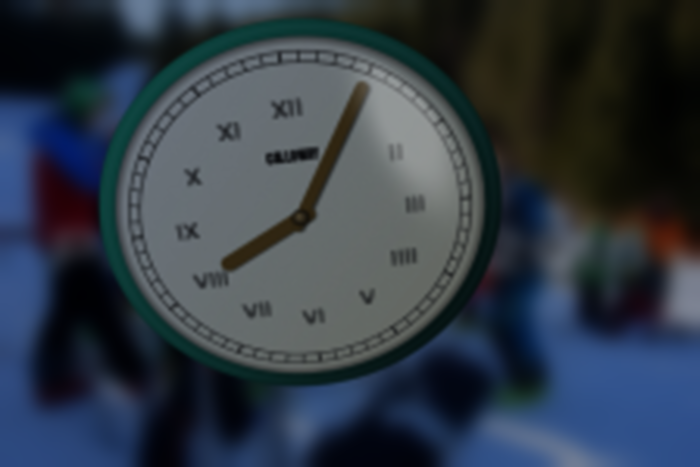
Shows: h=8 m=5
